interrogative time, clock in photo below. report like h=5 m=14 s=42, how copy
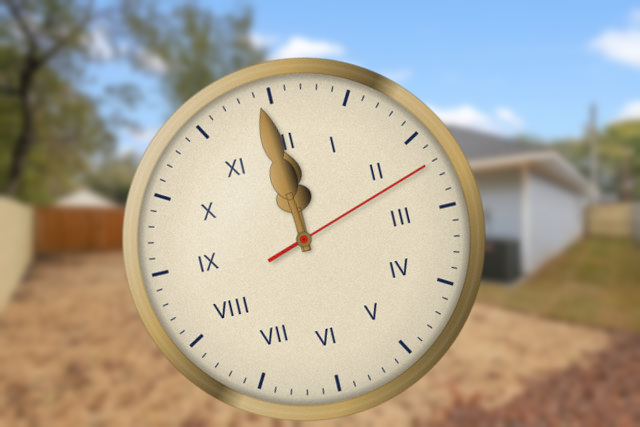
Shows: h=11 m=59 s=12
